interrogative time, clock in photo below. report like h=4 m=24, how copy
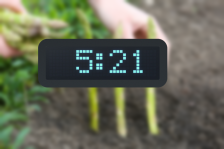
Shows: h=5 m=21
